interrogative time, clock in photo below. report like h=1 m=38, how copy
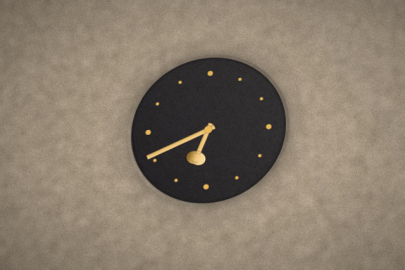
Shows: h=6 m=41
